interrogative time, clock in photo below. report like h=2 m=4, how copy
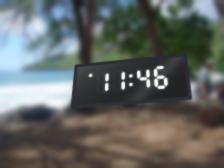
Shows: h=11 m=46
